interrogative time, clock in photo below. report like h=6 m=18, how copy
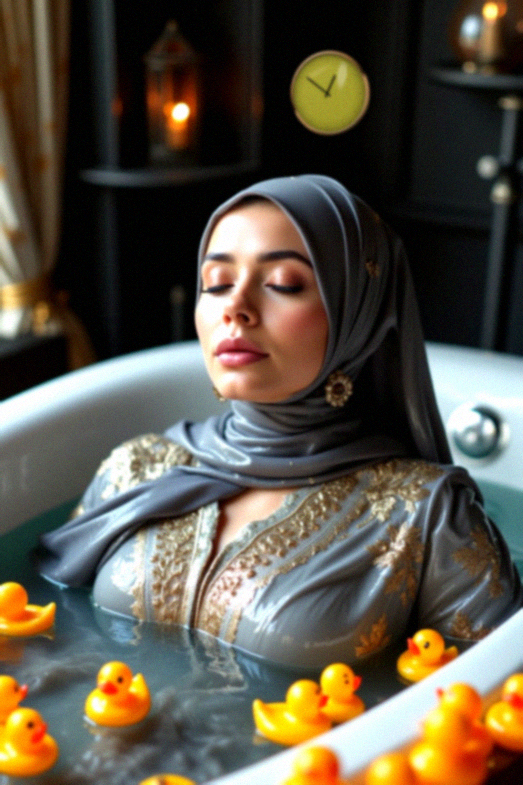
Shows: h=12 m=51
